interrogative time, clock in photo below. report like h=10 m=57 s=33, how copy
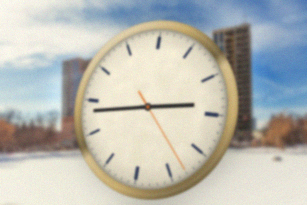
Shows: h=2 m=43 s=23
